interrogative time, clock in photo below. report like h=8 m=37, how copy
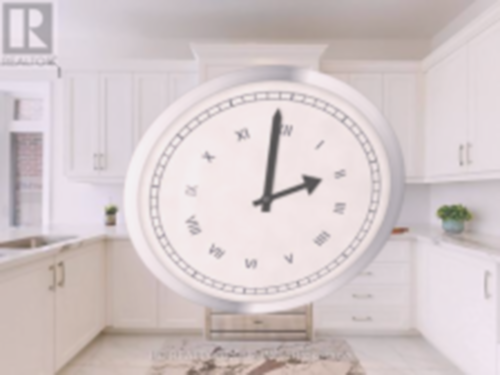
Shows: h=1 m=59
